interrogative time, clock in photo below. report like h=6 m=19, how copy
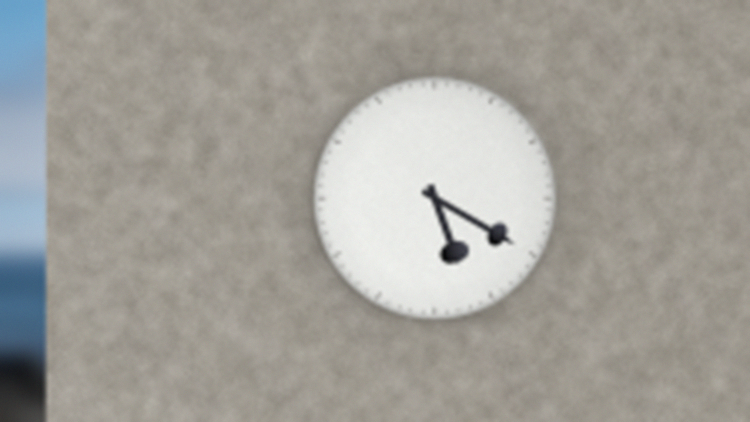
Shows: h=5 m=20
